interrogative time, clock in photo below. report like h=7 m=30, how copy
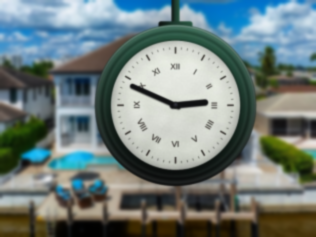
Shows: h=2 m=49
